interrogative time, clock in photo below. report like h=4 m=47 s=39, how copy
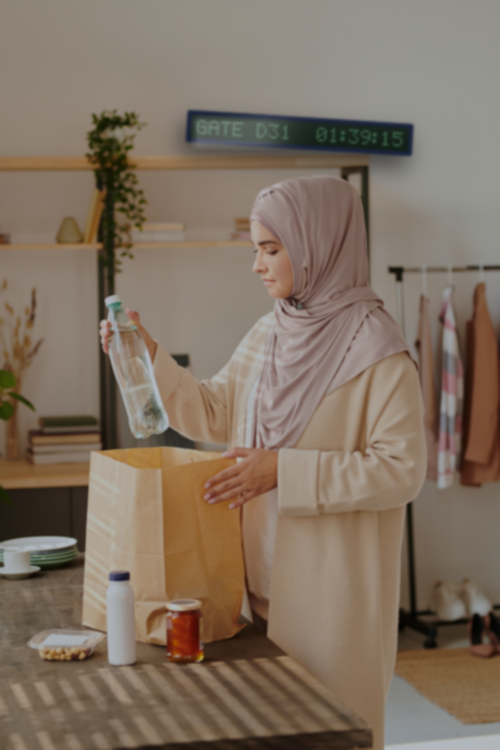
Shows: h=1 m=39 s=15
